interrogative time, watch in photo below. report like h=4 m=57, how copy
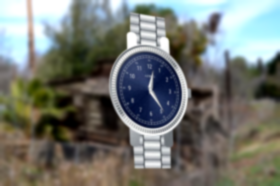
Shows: h=12 m=24
